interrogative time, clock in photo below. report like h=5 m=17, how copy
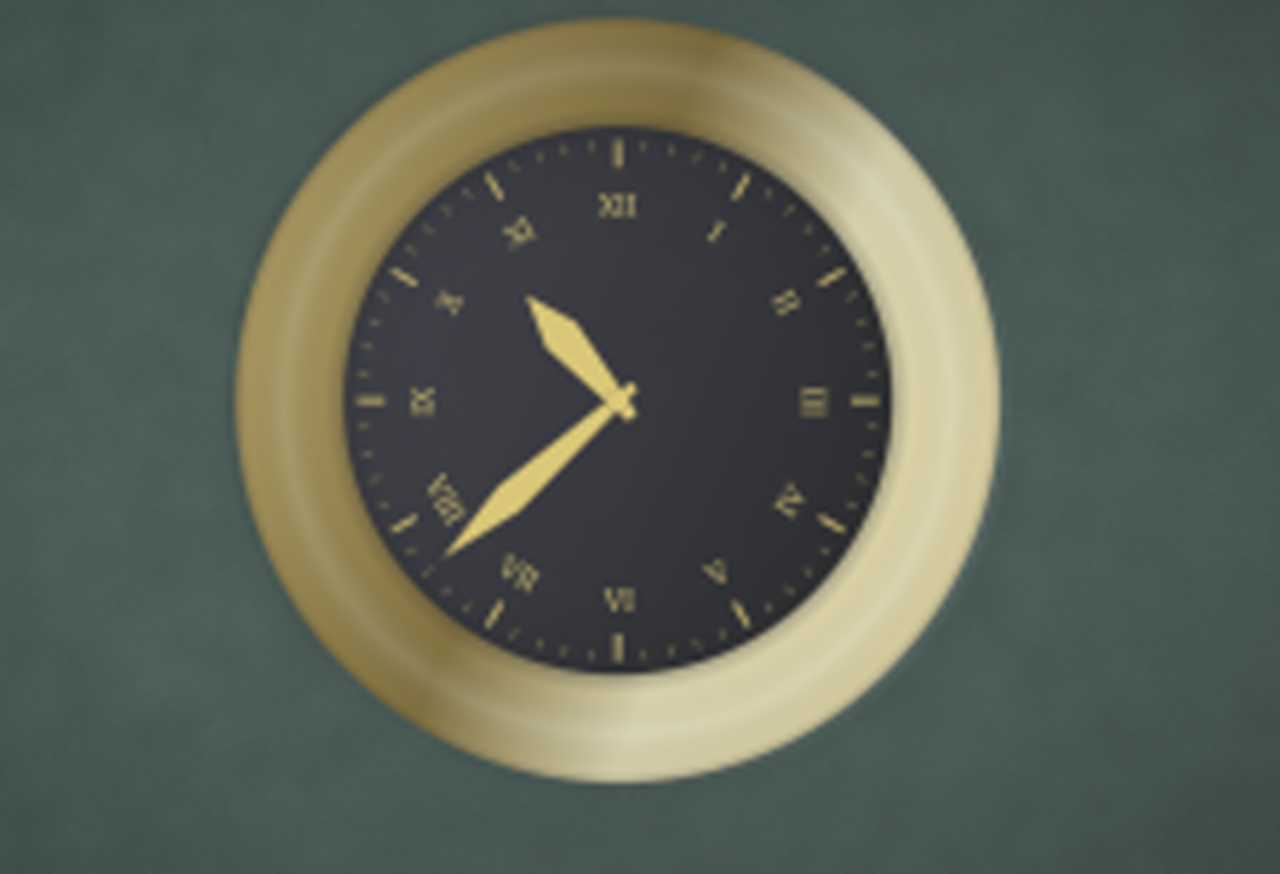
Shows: h=10 m=38
